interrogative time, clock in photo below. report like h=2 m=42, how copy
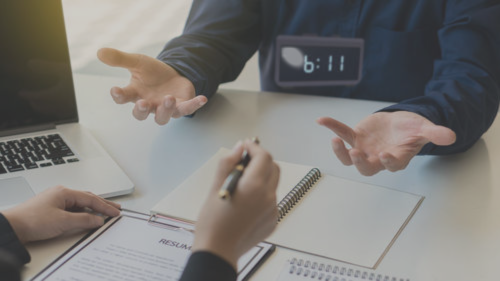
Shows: h=6 m=11
